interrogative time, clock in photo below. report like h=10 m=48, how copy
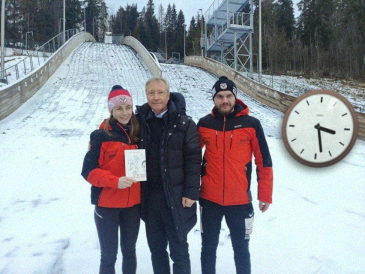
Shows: h=3 m=28
